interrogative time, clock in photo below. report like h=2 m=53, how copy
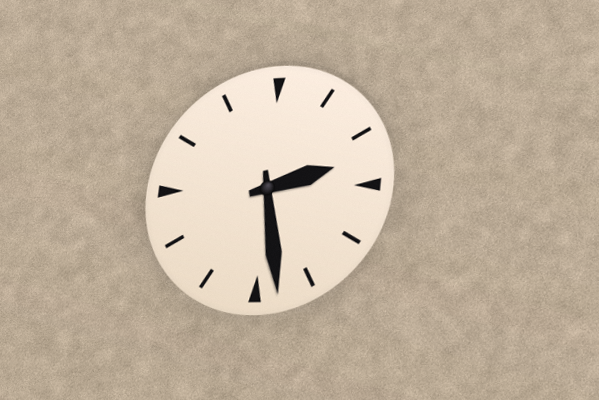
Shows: h=2 m=28
